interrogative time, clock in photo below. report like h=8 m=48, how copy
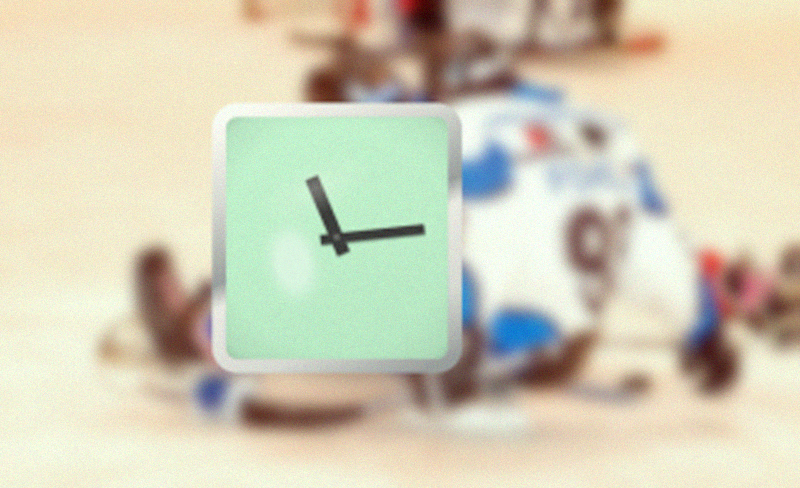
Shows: h=11 m=14
